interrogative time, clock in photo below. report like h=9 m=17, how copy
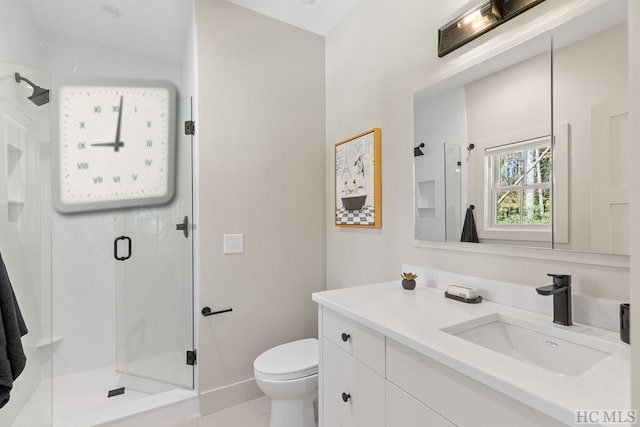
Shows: h=9 m=1
